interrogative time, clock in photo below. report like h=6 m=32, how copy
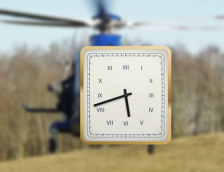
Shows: h=5 m=42
